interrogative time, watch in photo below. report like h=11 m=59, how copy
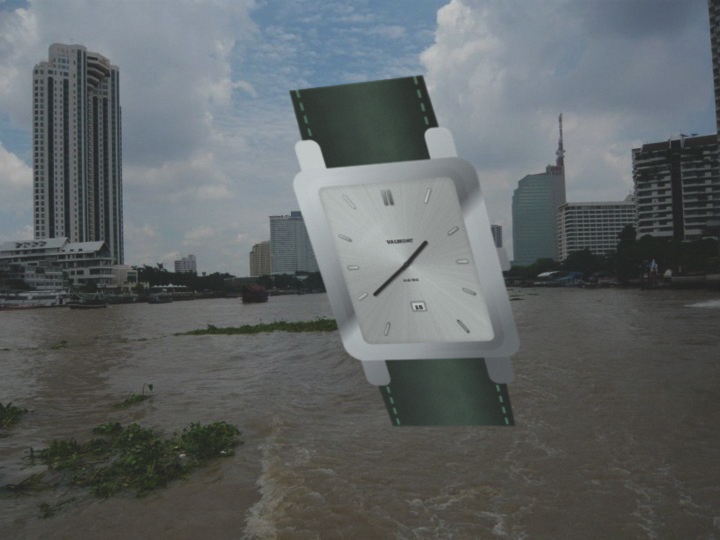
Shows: h=1 m=39
